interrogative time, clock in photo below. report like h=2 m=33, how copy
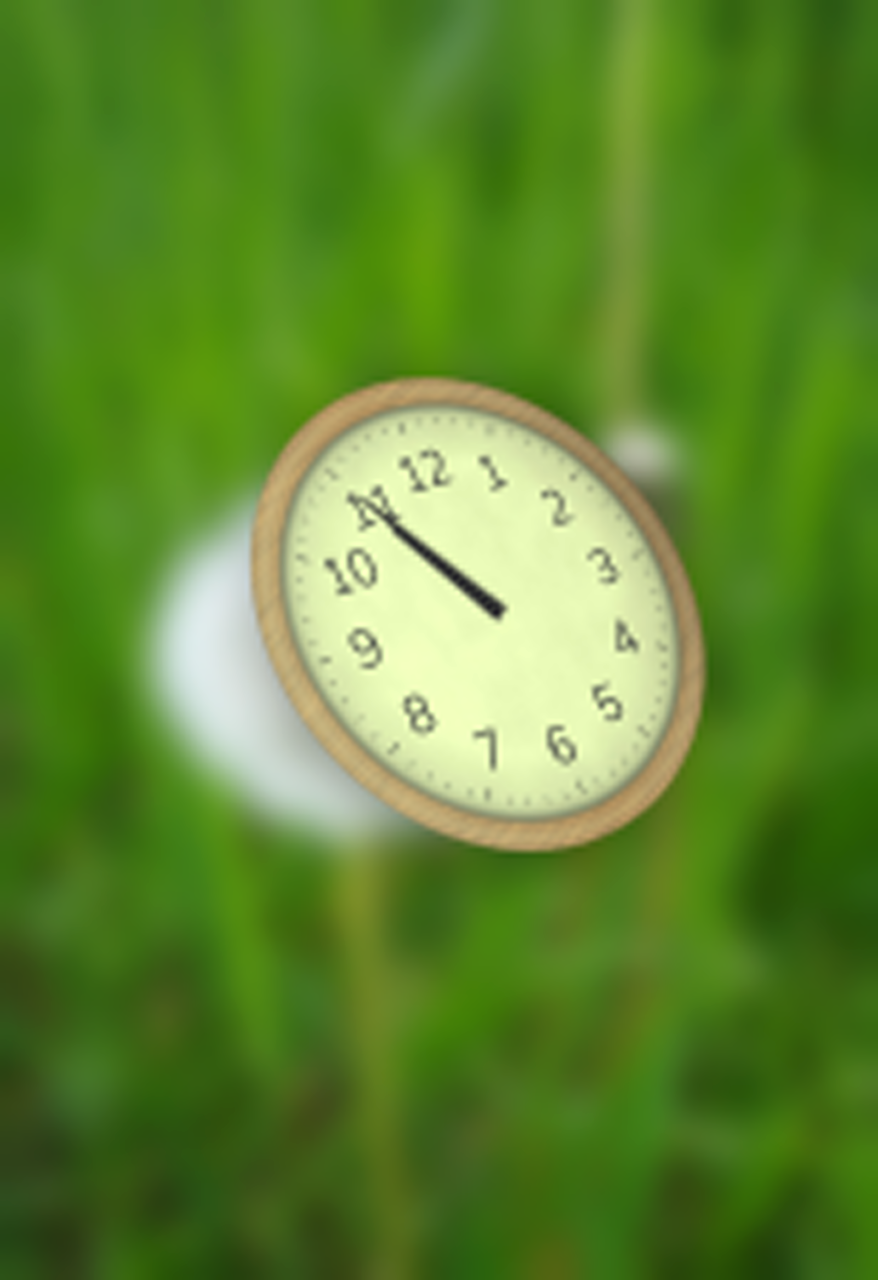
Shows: h=10 m=55
